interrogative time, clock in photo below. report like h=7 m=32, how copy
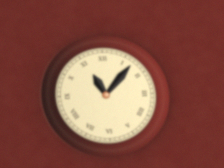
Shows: h=11 m=7
